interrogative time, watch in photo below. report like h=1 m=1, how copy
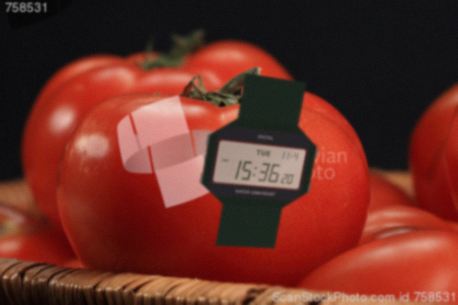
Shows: h=15 m=36
